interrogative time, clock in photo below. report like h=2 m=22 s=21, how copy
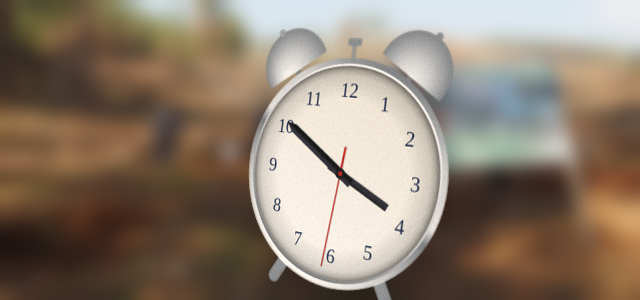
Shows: h=3 m=50 s=31
